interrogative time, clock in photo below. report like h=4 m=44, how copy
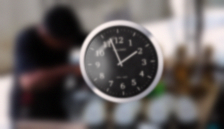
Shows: h=1 m=57
